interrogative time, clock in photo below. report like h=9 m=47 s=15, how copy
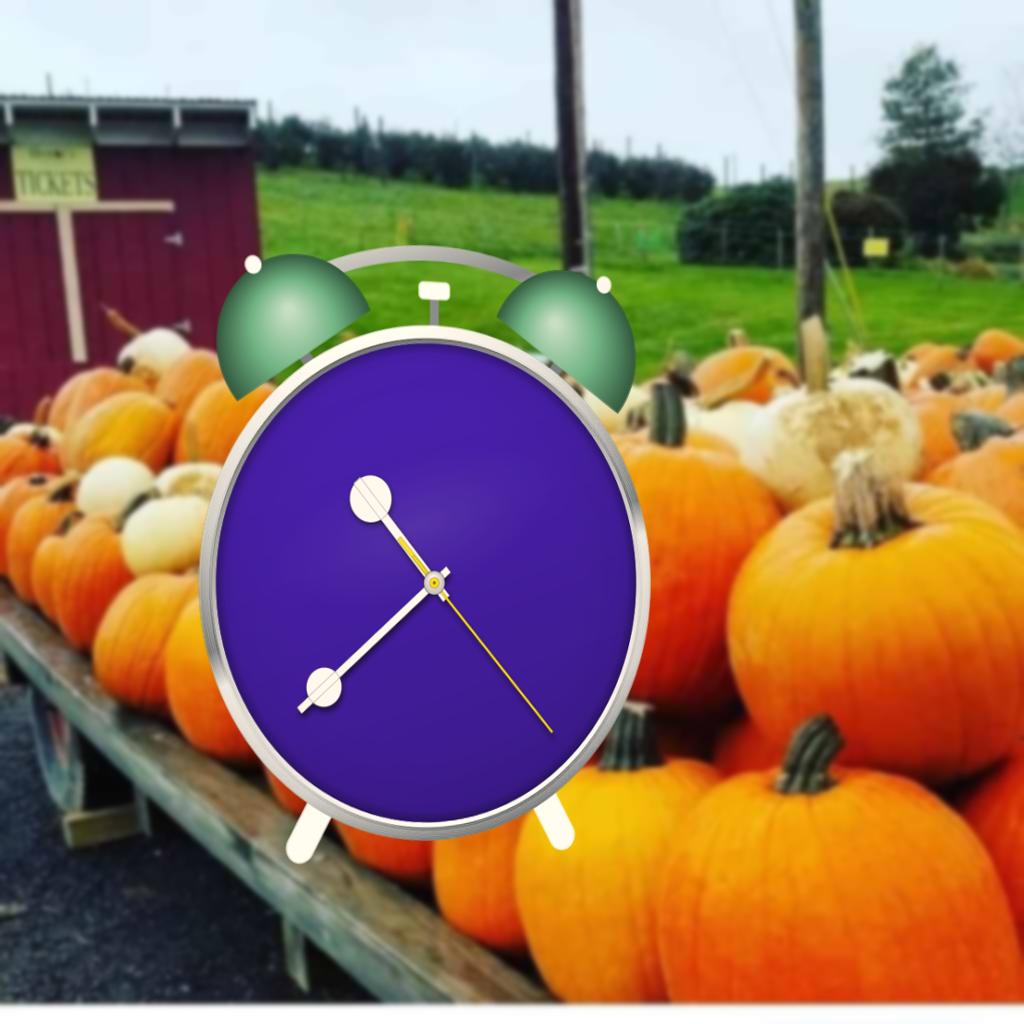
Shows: h=10 m=38 s=23
